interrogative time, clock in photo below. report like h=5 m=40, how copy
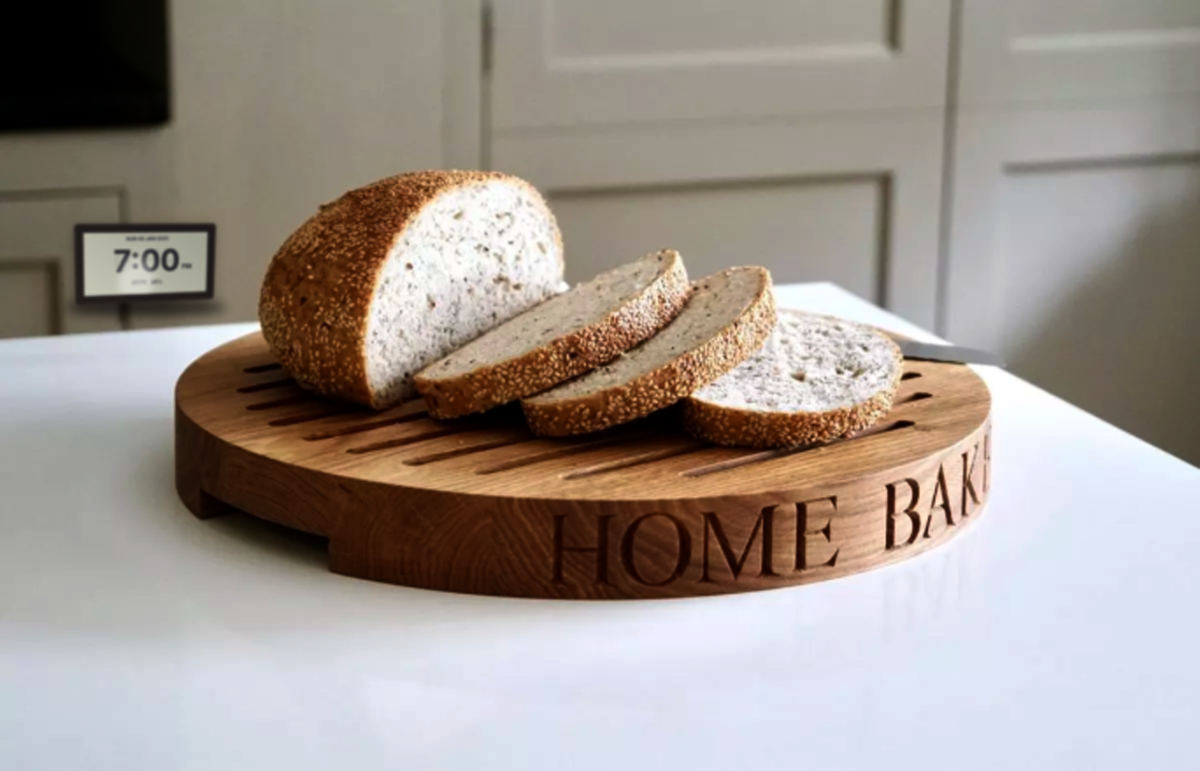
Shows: h=7 m=0
